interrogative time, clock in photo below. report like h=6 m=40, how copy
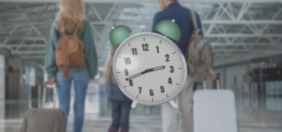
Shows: h=2 m=42
